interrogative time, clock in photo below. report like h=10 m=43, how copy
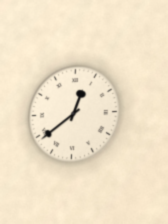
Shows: h=12 m=39
